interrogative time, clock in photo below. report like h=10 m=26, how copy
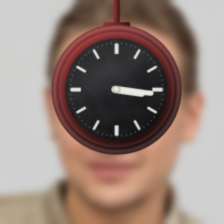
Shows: h=3 m=16
